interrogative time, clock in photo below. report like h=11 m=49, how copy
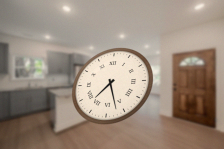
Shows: h=7 m=27
